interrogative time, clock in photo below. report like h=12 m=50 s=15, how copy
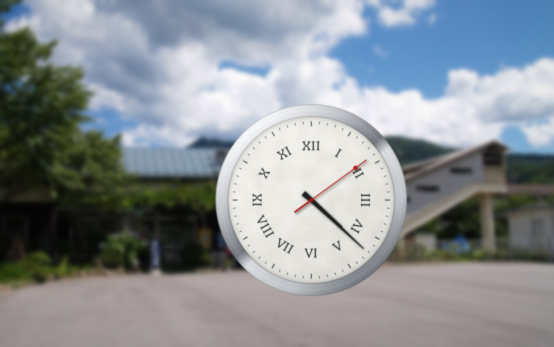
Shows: h=4 m=22 s=9
